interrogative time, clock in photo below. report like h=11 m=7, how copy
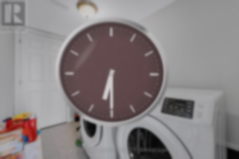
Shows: h=6 m=30
